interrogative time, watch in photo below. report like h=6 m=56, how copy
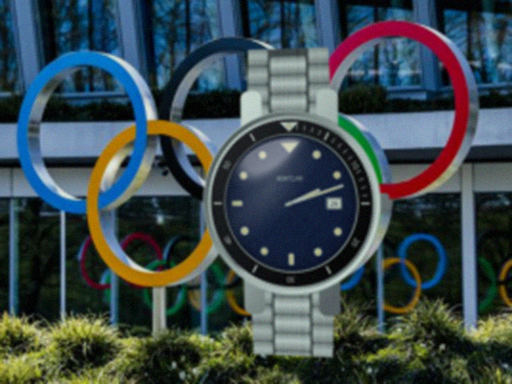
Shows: h=2 m=12
